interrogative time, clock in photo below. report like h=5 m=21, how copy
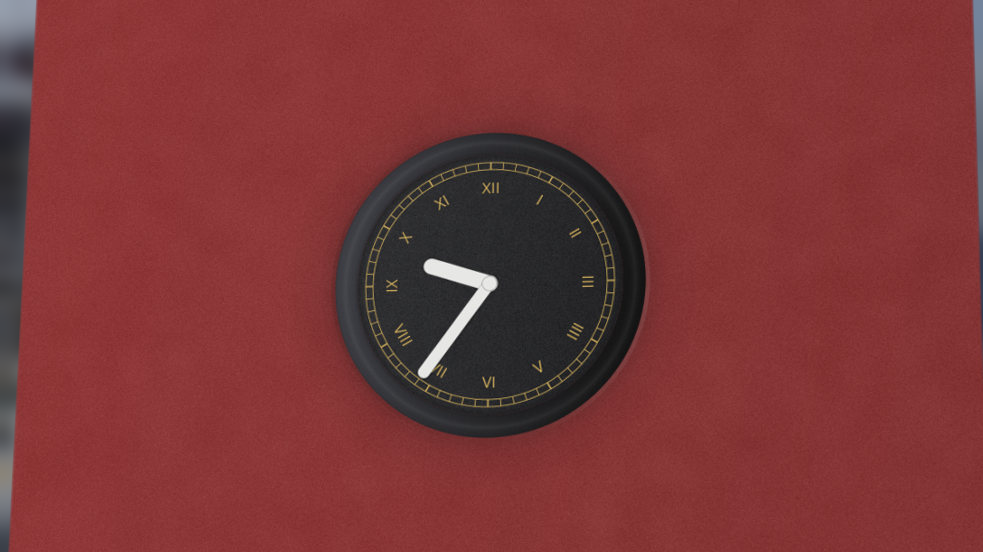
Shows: h=9 m=36
